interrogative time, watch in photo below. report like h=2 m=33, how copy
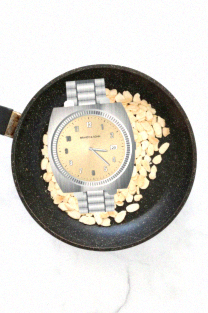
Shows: h=3 m=23
